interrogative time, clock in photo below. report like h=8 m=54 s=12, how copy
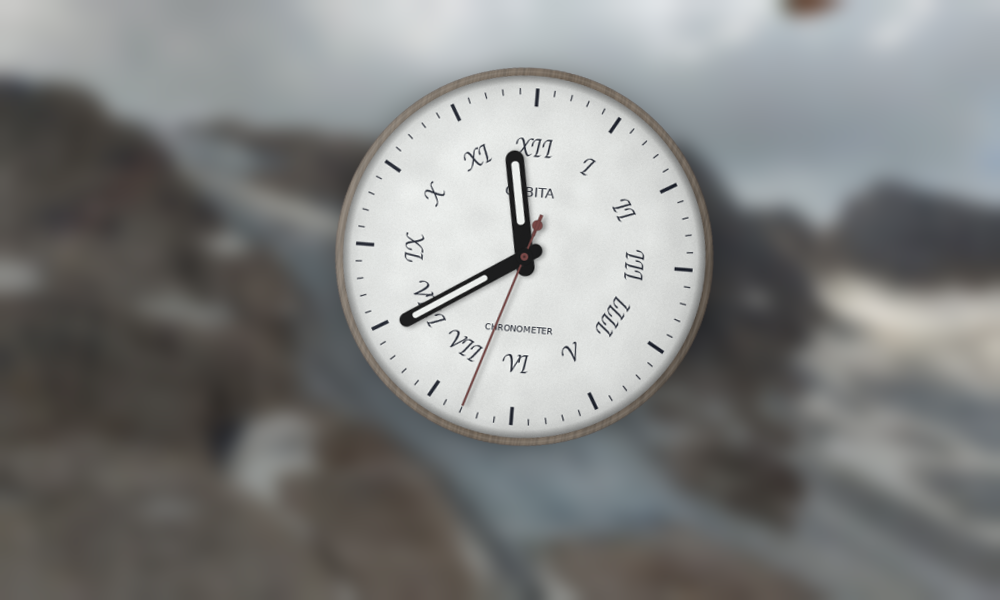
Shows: h=11 m=39 s=33
